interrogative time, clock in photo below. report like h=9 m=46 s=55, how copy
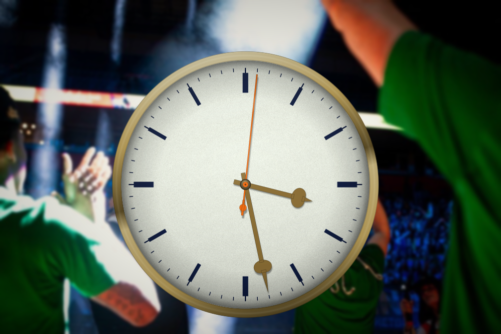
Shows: h=3 m=28 s=1
